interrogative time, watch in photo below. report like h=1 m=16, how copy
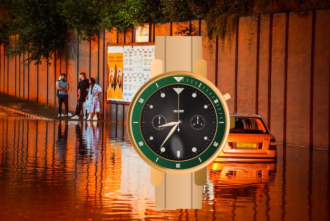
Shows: h=8 m=36
